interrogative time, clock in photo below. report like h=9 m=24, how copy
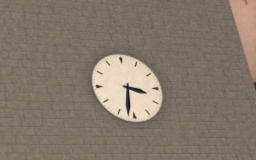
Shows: h=3 m=32
